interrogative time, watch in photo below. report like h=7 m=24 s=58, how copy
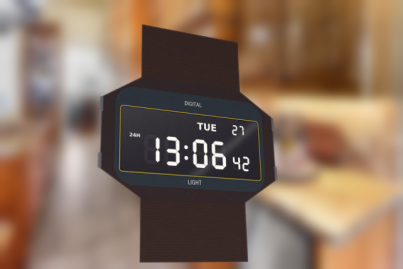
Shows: h=13 m=6 s=42
